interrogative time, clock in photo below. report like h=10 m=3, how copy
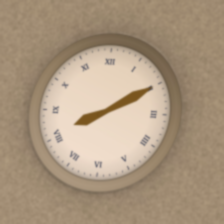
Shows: h=8 m=10
